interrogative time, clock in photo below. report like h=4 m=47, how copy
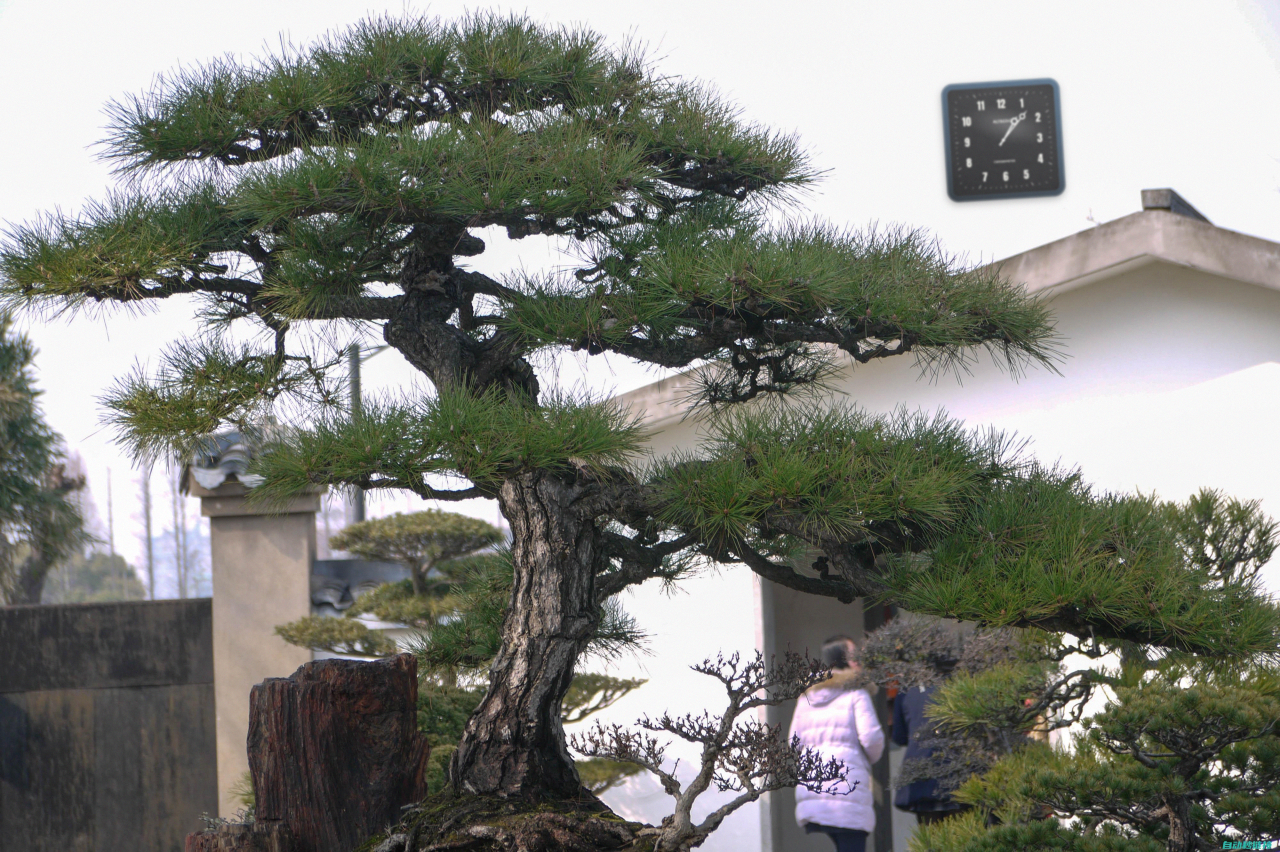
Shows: h=1 m=7
